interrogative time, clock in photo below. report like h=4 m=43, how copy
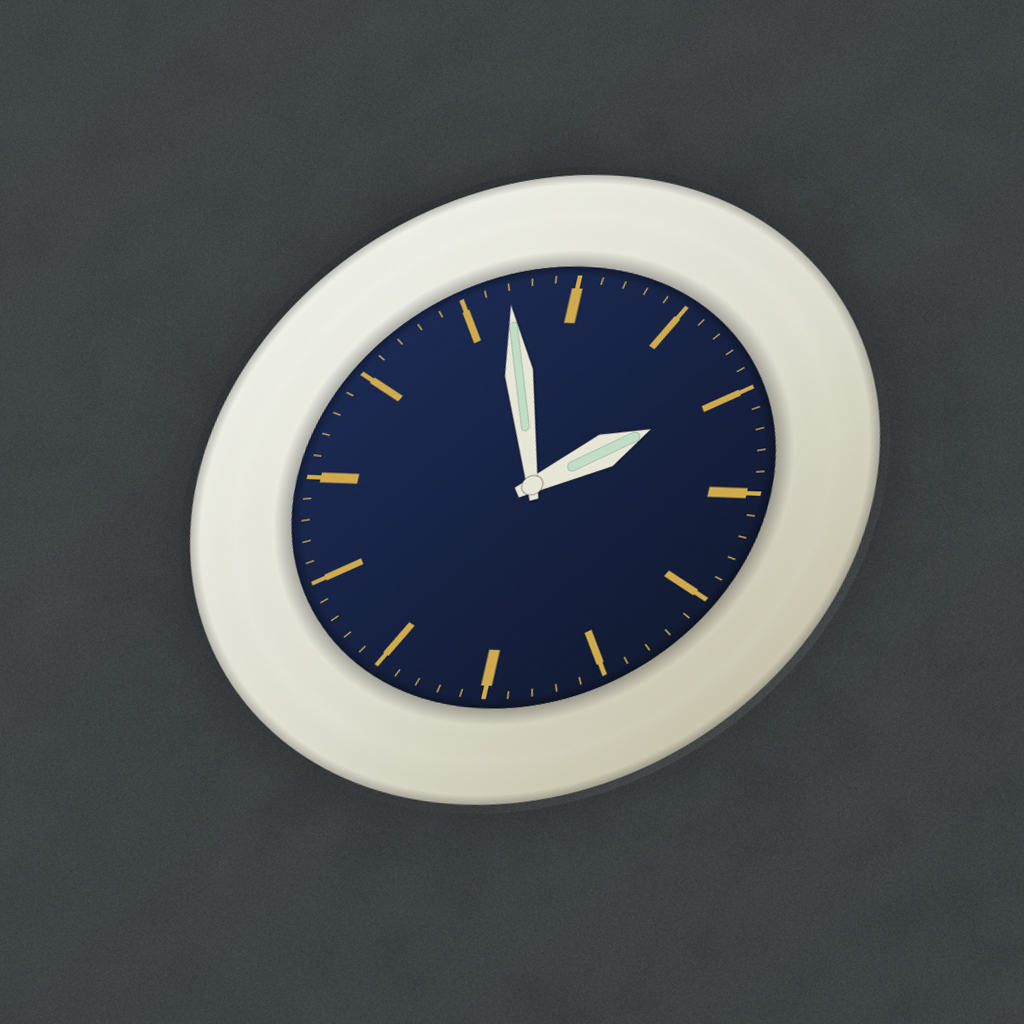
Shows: h=1 m=57
